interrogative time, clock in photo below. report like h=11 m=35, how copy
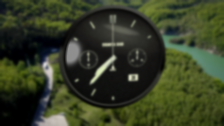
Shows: h=7 m=37
